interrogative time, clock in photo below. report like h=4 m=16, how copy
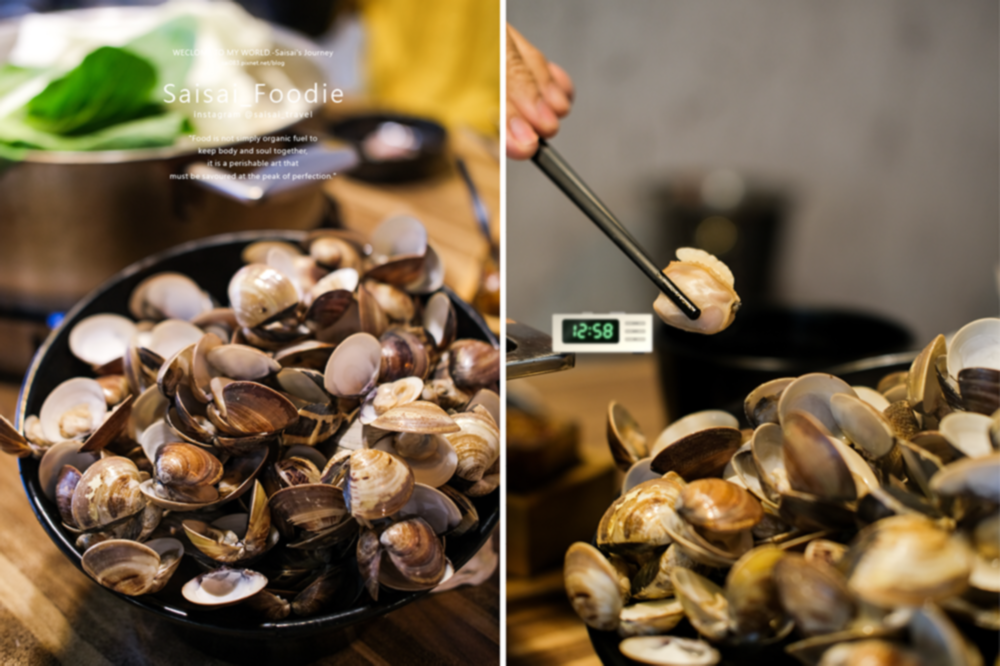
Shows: h=12 m=58
